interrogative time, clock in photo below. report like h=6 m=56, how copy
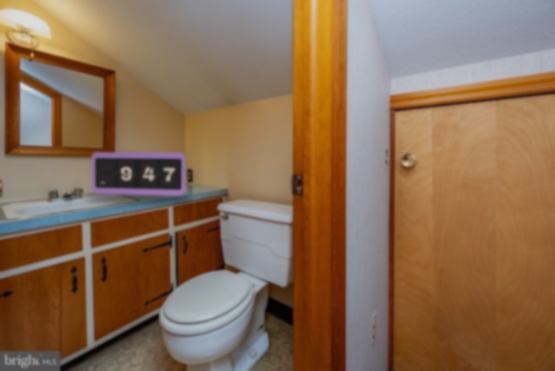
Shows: h=9 m=47
